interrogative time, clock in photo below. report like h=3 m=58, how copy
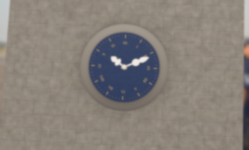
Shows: h=10 m=11
